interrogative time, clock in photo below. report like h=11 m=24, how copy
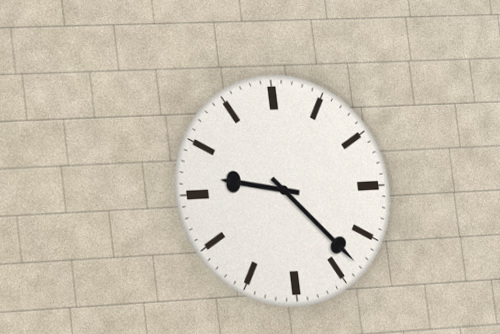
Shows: h=9 m=23
